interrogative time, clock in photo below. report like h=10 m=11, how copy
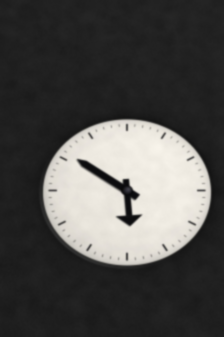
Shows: h=5 m=51
